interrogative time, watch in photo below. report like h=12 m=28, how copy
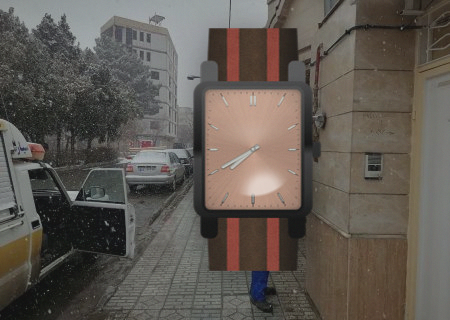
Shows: h=7 m=40
